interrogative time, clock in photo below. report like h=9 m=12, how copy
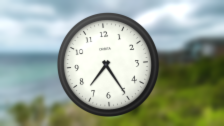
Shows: h=7 m=25
